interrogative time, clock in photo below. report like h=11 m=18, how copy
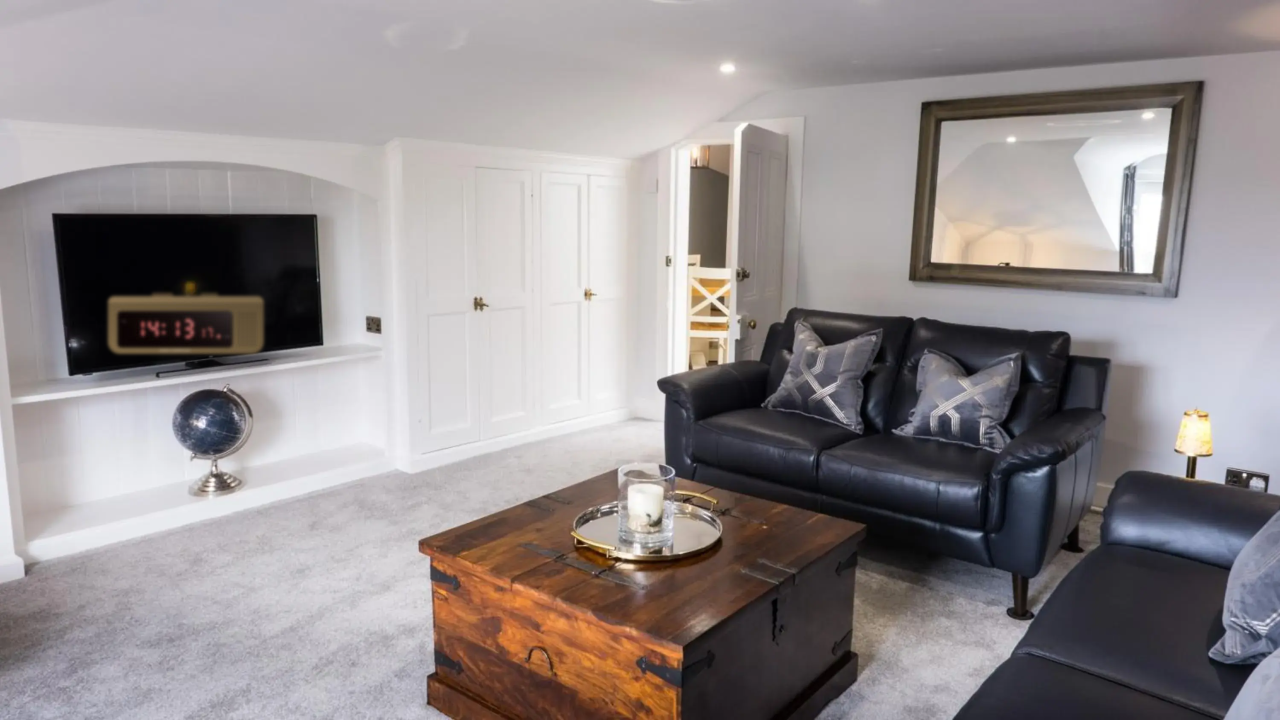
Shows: h=14 m=13
